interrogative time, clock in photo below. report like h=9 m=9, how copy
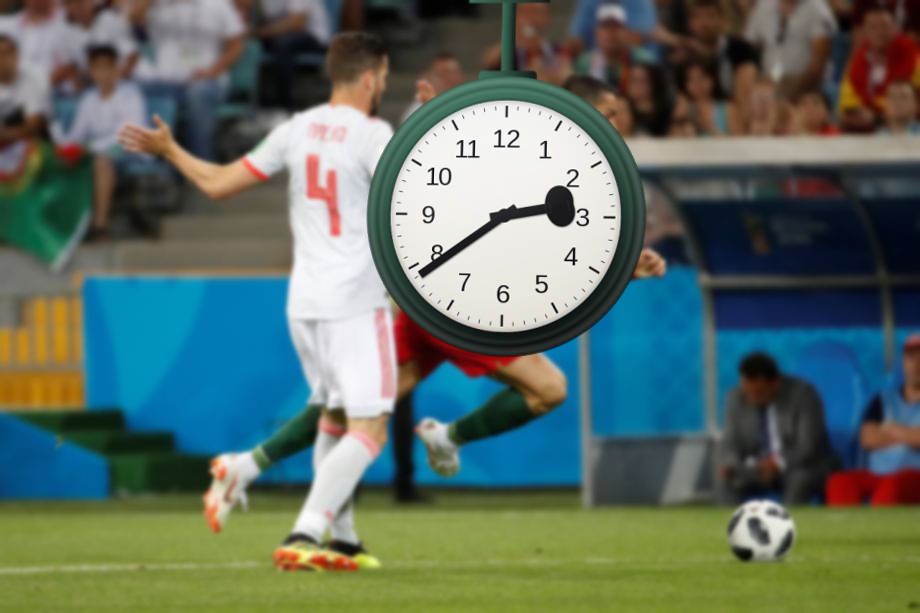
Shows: h=2 m=39
